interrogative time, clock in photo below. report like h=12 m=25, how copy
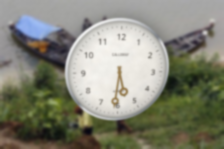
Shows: h=5 m=31
